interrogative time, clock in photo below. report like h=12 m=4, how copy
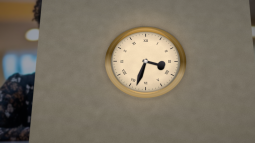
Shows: h=3 m=33
